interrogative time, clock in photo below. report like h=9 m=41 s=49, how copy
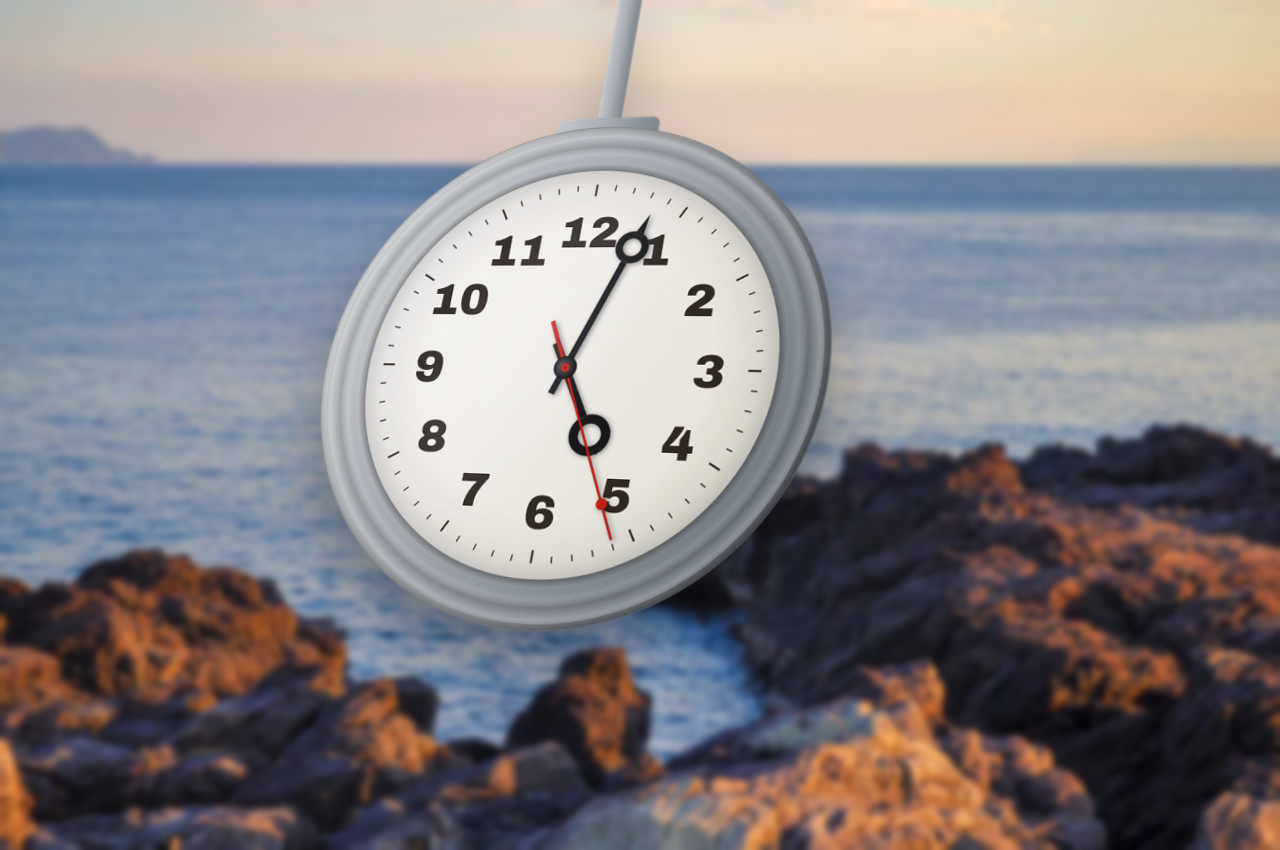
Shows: h=5 m=3 s=26
